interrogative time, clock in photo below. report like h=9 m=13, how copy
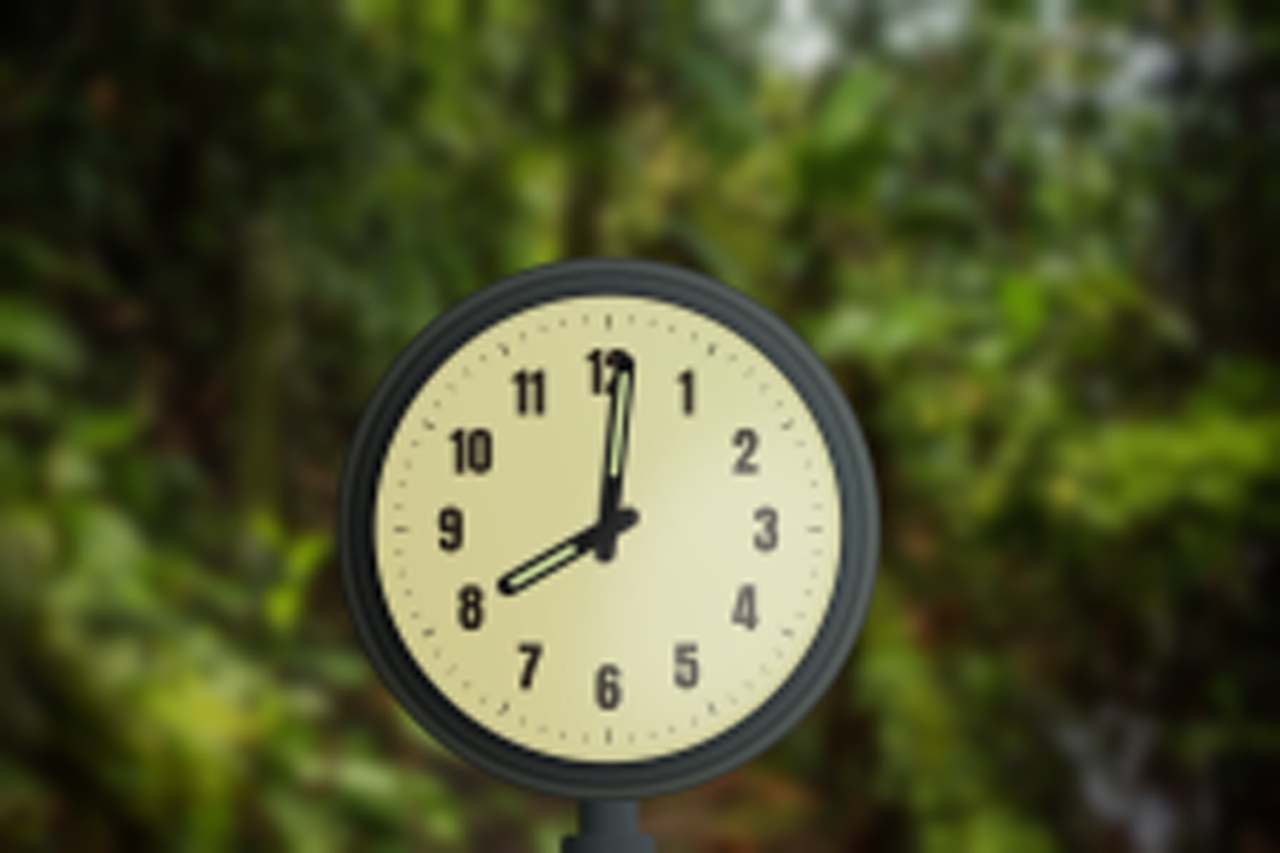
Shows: h=8 m=1
